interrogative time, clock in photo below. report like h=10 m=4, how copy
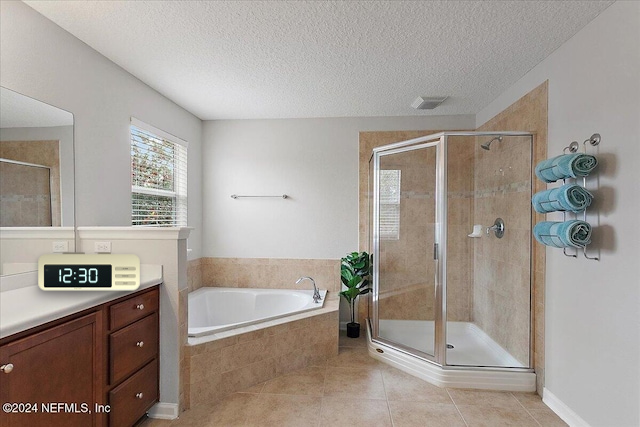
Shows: h=12 m=30
